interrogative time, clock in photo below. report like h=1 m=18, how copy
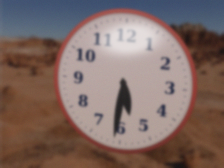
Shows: h=5 m=31
